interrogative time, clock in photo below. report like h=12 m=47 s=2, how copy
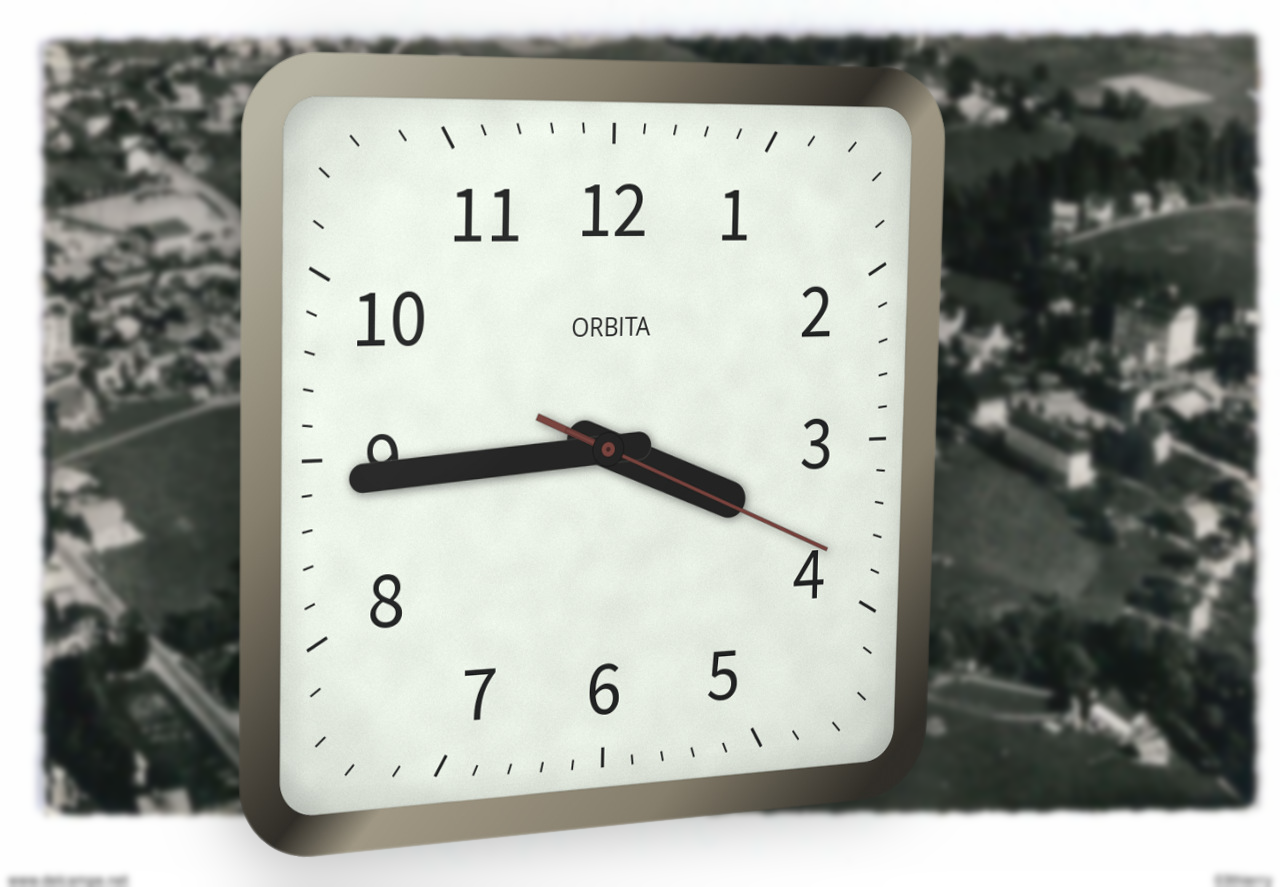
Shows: h=3 m=44 s=19
